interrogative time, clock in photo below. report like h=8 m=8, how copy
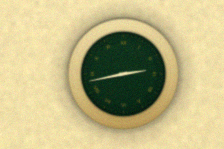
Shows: h=2 m=43
